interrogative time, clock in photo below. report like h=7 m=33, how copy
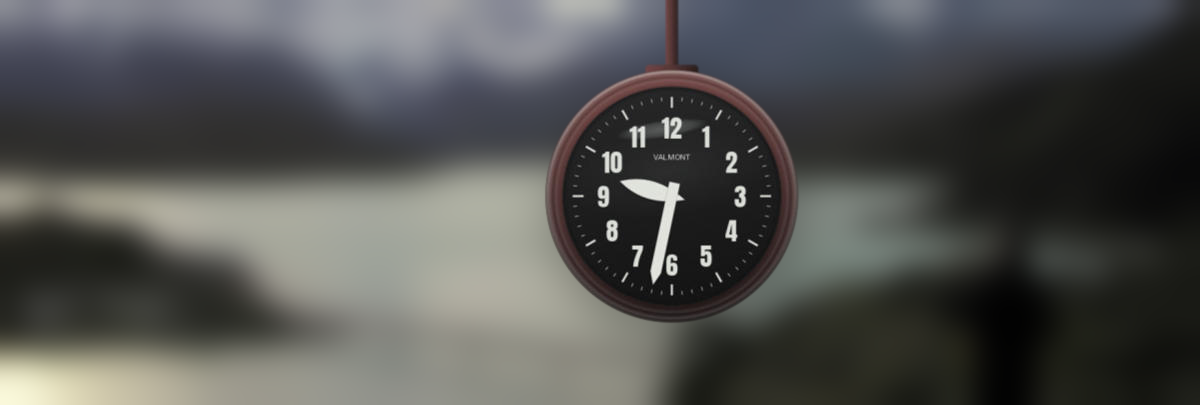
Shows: h=9 m=32
